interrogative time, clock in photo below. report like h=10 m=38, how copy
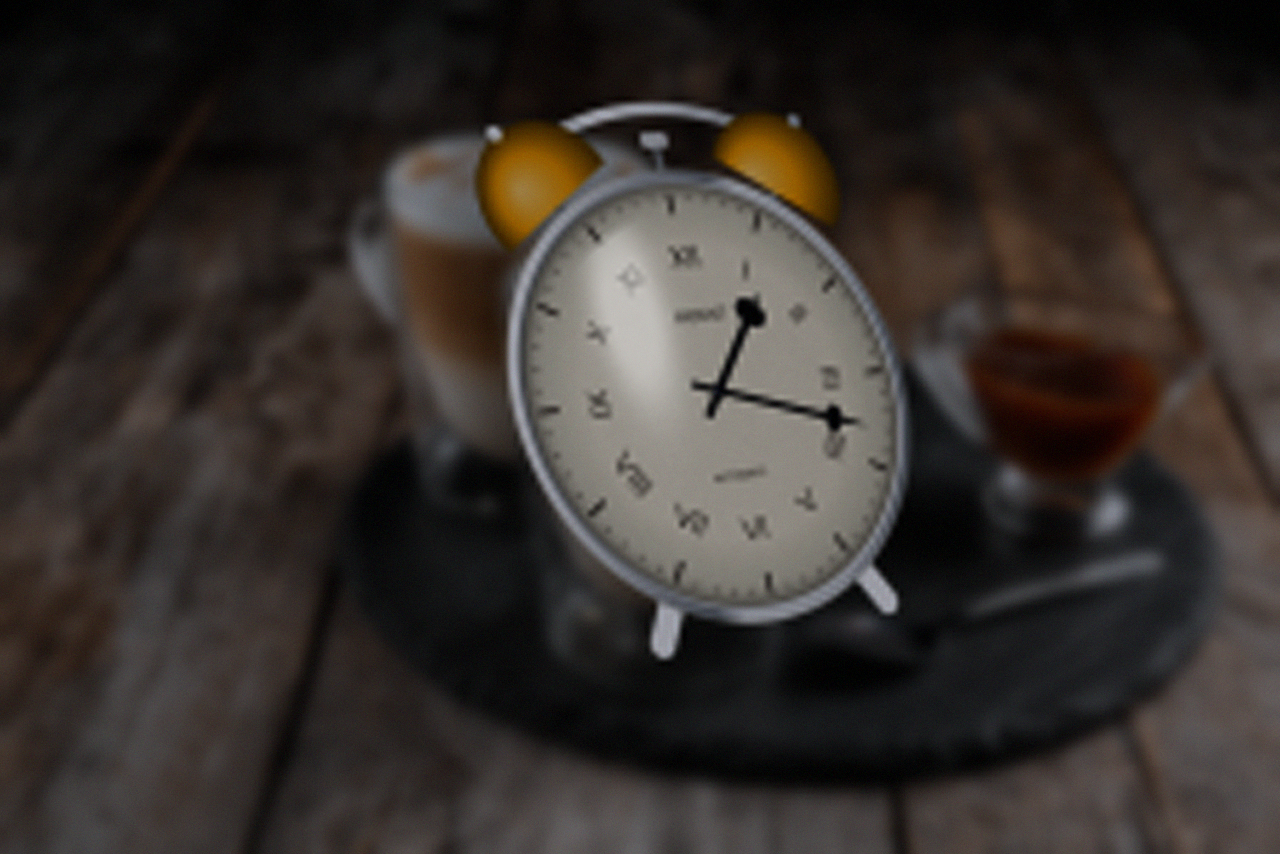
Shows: h=1 m=18
